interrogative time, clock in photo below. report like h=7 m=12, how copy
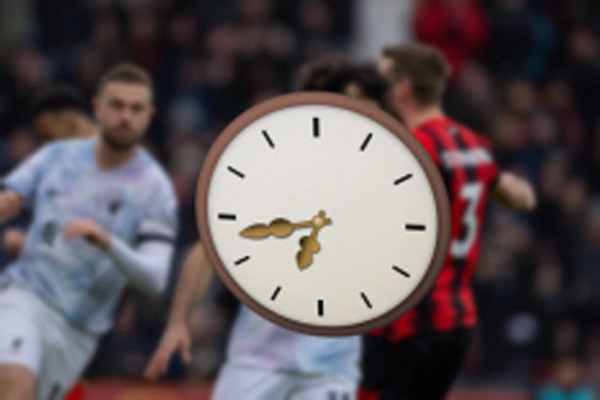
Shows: h=6 m=43
